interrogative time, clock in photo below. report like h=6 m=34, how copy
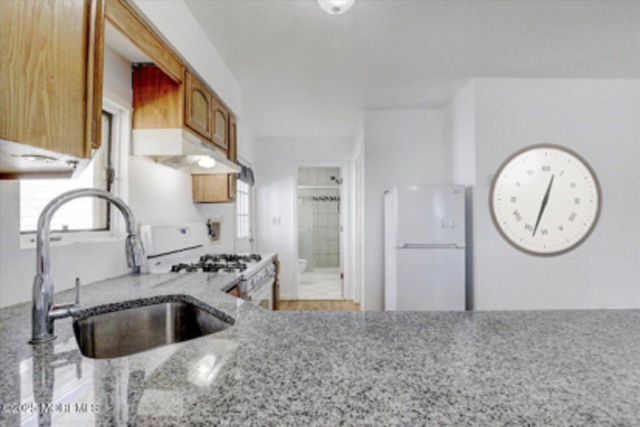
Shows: h=12 m=33
